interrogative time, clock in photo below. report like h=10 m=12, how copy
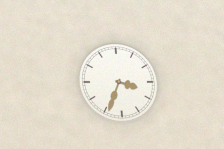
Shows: h=3 m=34
